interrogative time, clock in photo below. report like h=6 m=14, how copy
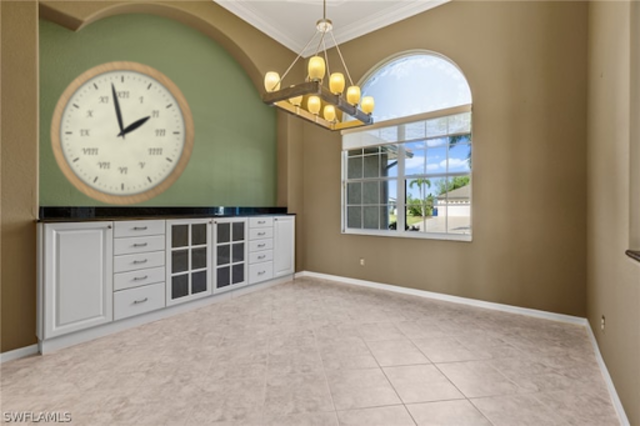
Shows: h=1 m=58
